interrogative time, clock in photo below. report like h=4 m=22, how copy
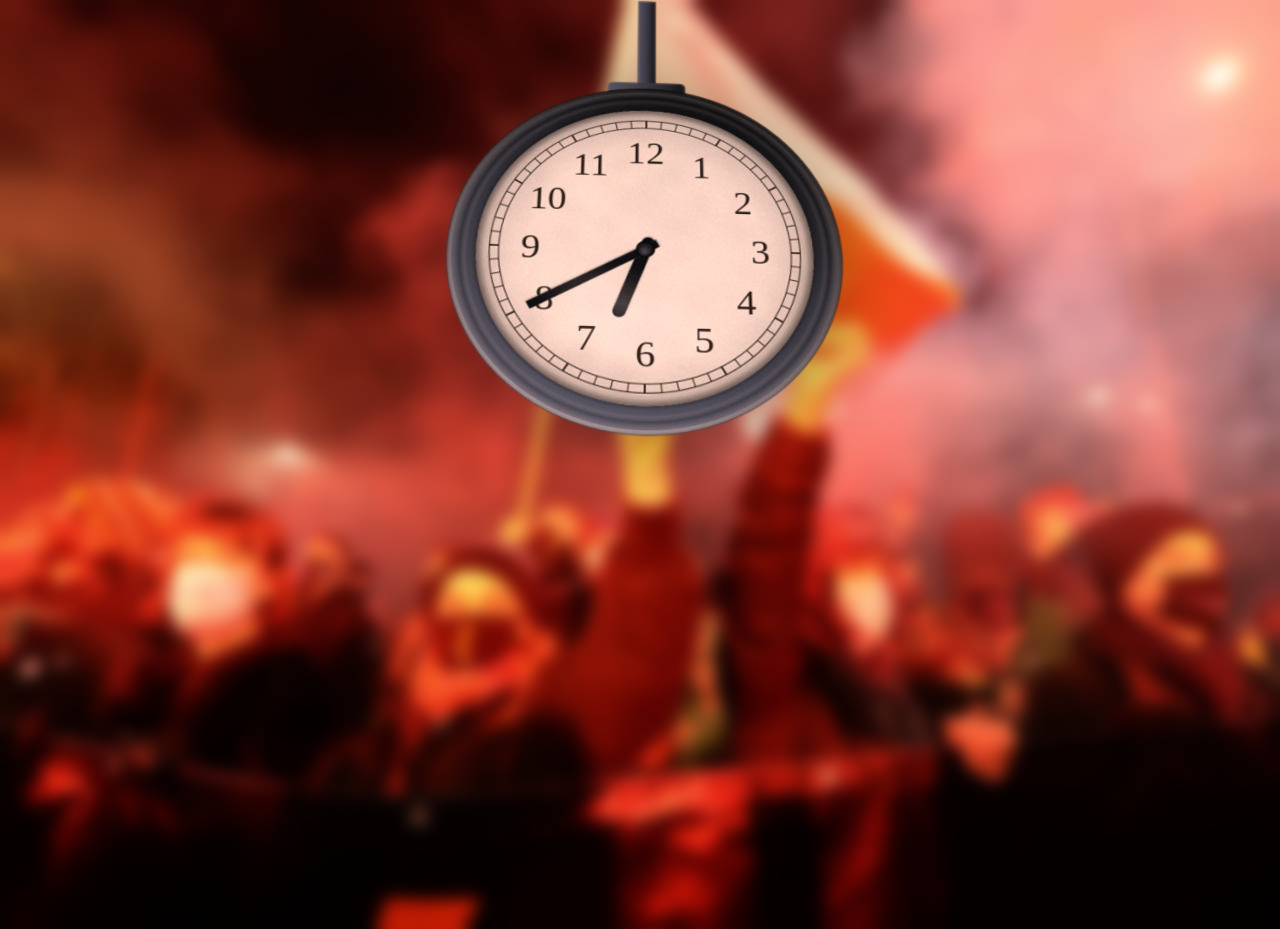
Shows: h=6 m=40
